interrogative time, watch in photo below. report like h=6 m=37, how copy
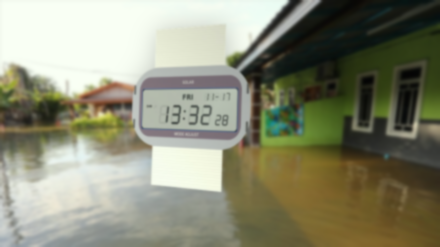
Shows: h=13 m=32
